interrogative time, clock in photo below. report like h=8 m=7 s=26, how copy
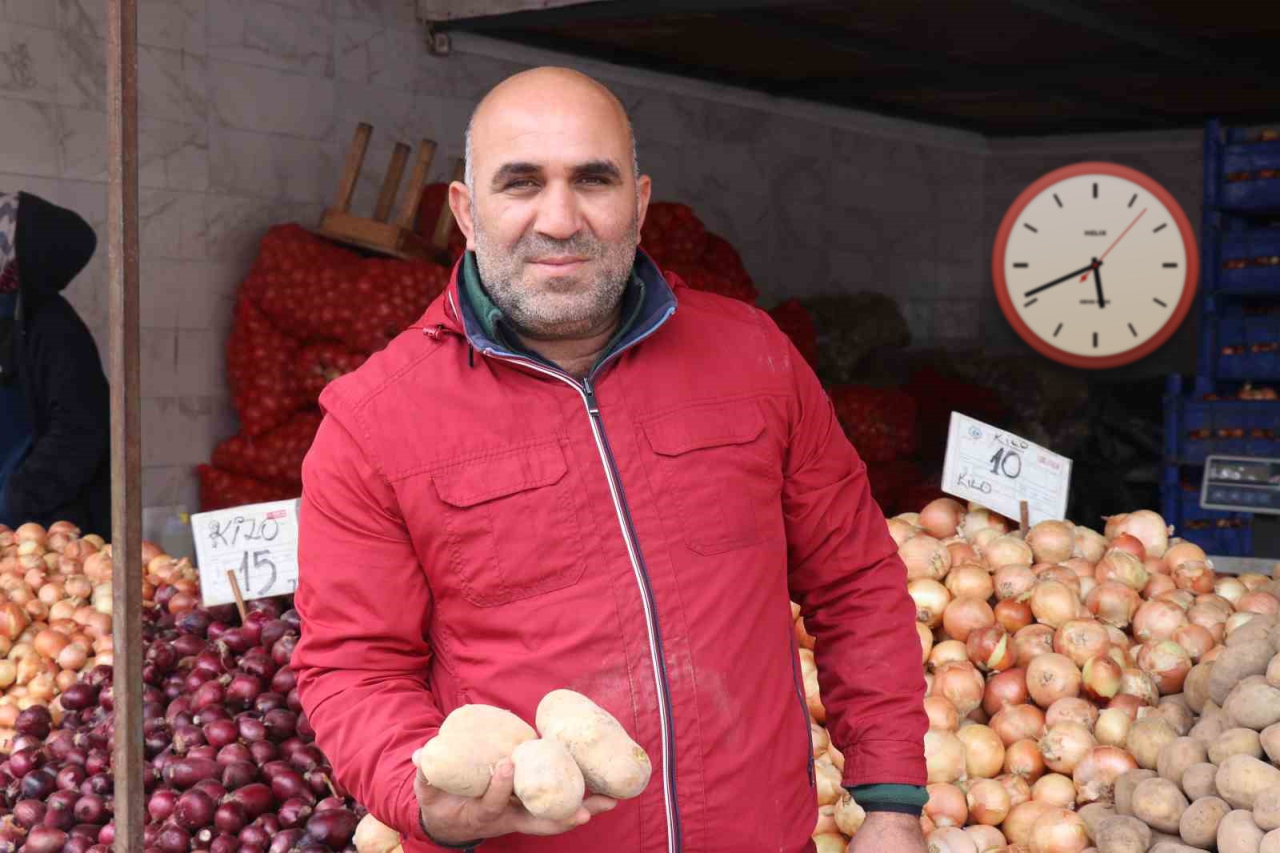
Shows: h=5 m=41 s=7
